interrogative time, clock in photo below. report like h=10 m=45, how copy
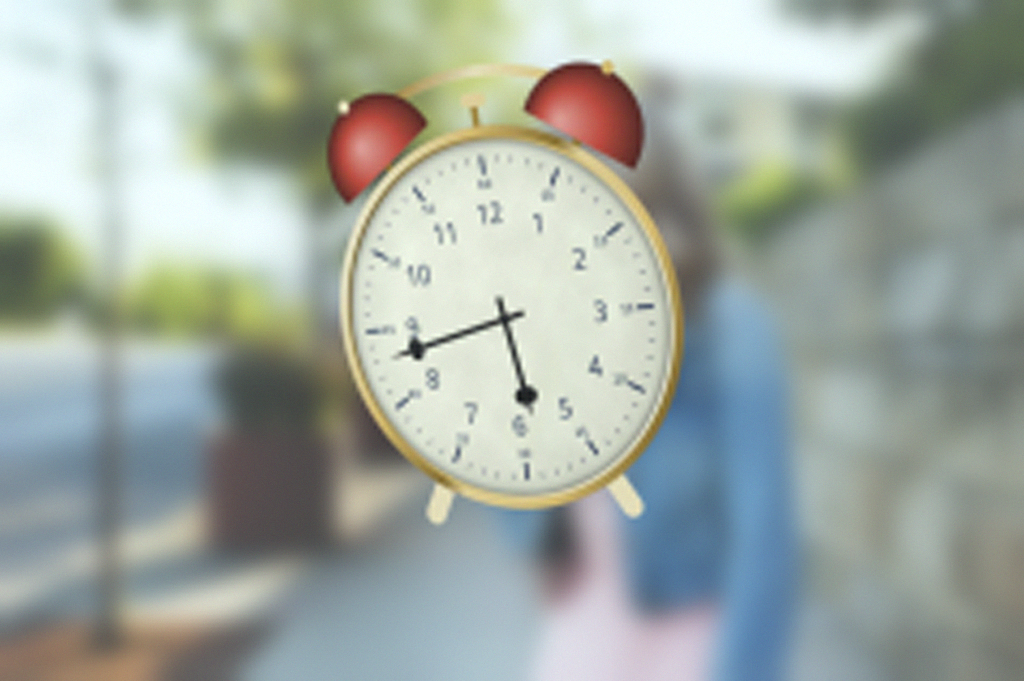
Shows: h=5 m=43
